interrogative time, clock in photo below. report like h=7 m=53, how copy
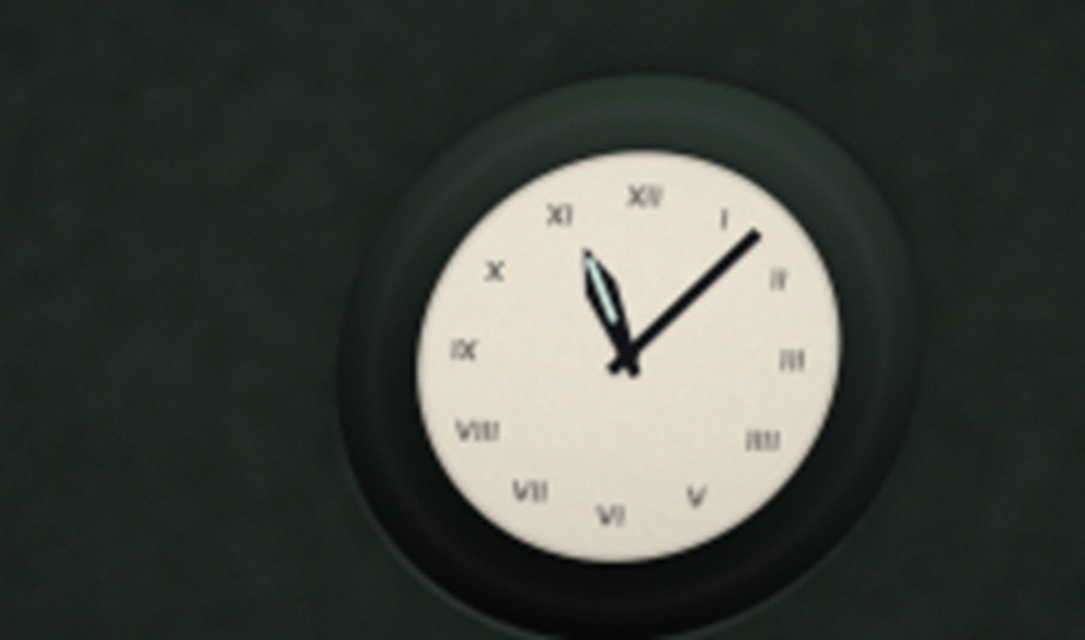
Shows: h=11 m=7
